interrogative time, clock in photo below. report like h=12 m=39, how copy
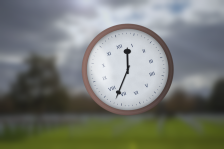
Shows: h=12 m=37
